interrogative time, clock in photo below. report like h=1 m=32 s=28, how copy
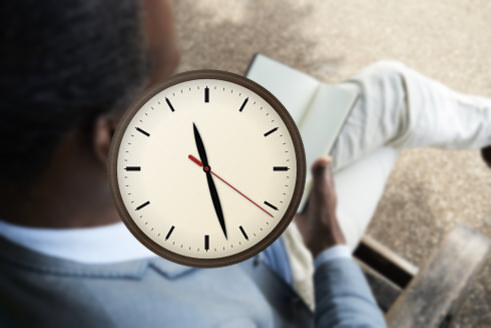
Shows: h=11 m=27 s=21
